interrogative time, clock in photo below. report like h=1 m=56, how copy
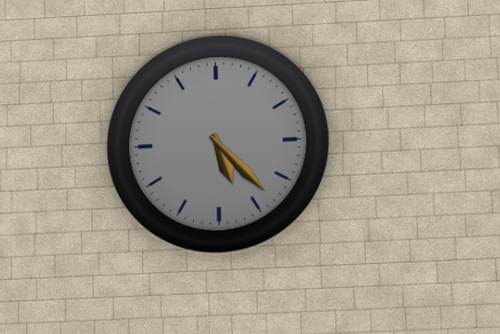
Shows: h=5 m=23
